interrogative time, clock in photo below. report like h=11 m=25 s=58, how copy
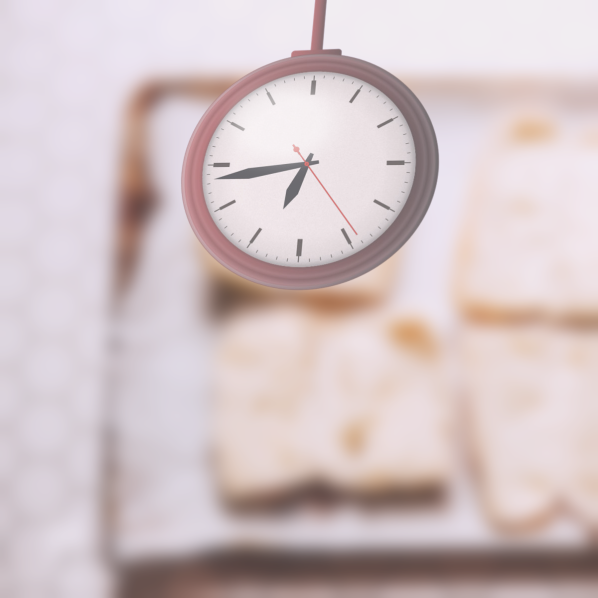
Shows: h=6 m=43 s=24
